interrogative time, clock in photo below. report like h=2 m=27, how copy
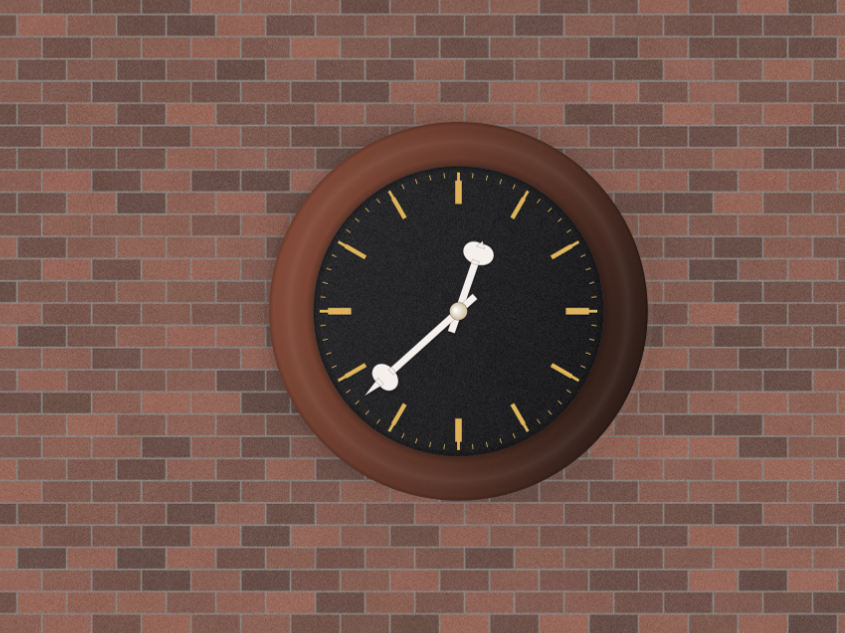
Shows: h=12 m=38
